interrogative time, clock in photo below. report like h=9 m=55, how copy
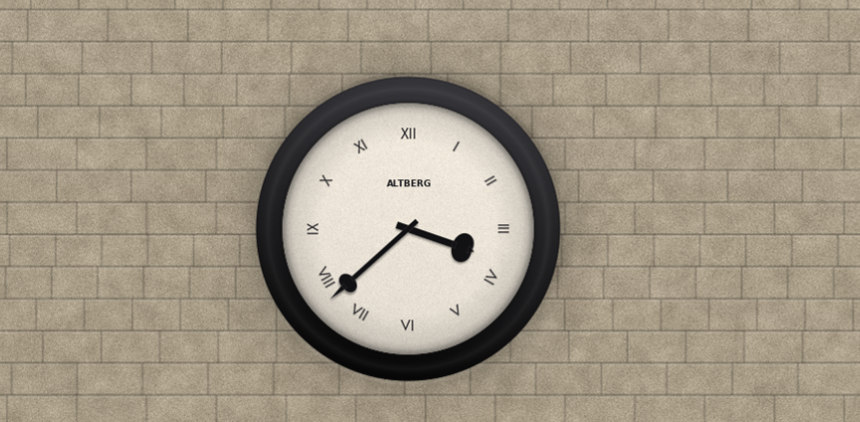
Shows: h=3 m=38
